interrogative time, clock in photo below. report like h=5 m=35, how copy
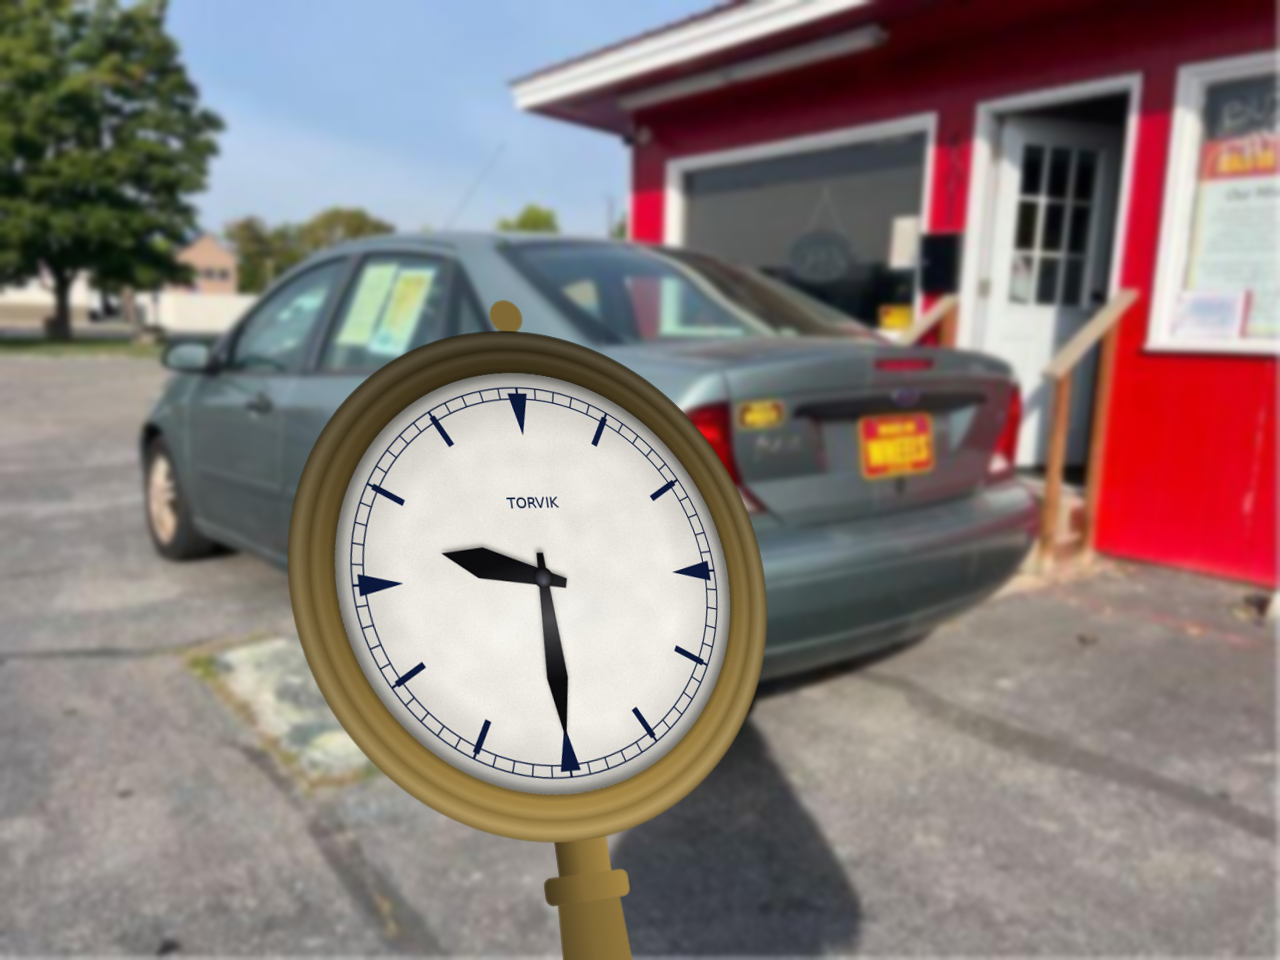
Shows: h=9 m=30
